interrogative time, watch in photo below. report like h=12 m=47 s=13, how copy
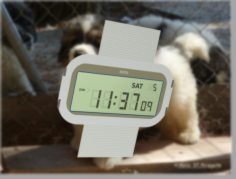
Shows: h=11 m=37 s=9
